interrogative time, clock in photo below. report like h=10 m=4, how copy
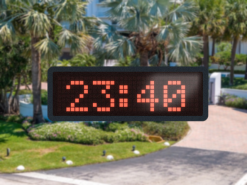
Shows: h=23 m=40
